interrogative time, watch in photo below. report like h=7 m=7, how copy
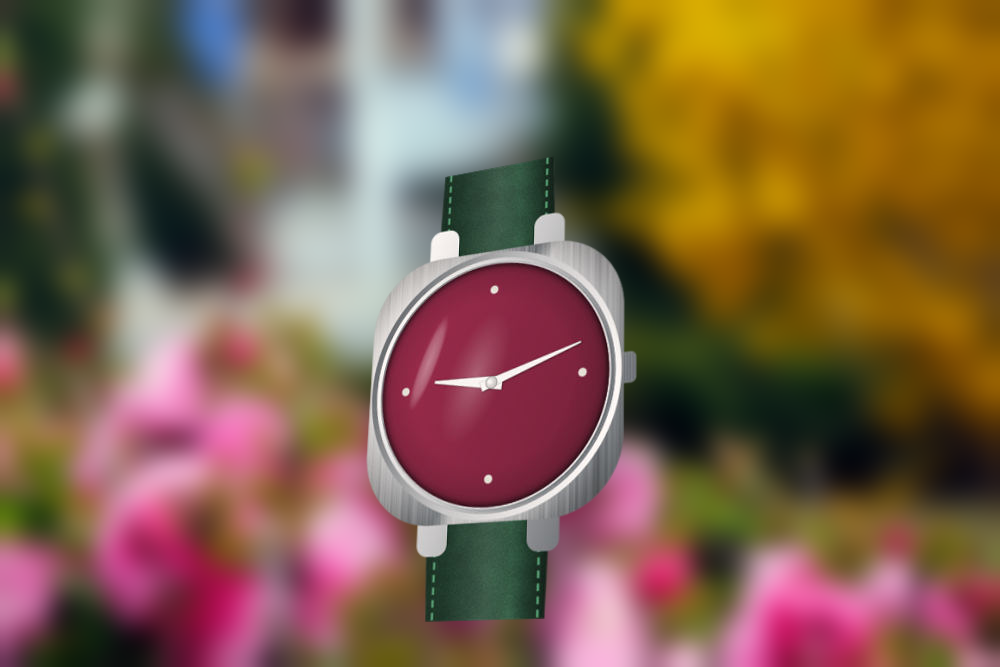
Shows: h=9 m=12
